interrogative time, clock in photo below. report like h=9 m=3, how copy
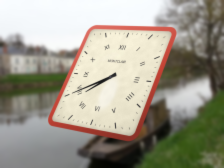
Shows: h=7 m=40
